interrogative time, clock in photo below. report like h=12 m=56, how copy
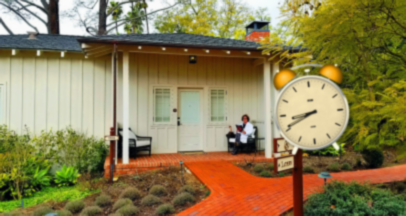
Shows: h=8 m=41
